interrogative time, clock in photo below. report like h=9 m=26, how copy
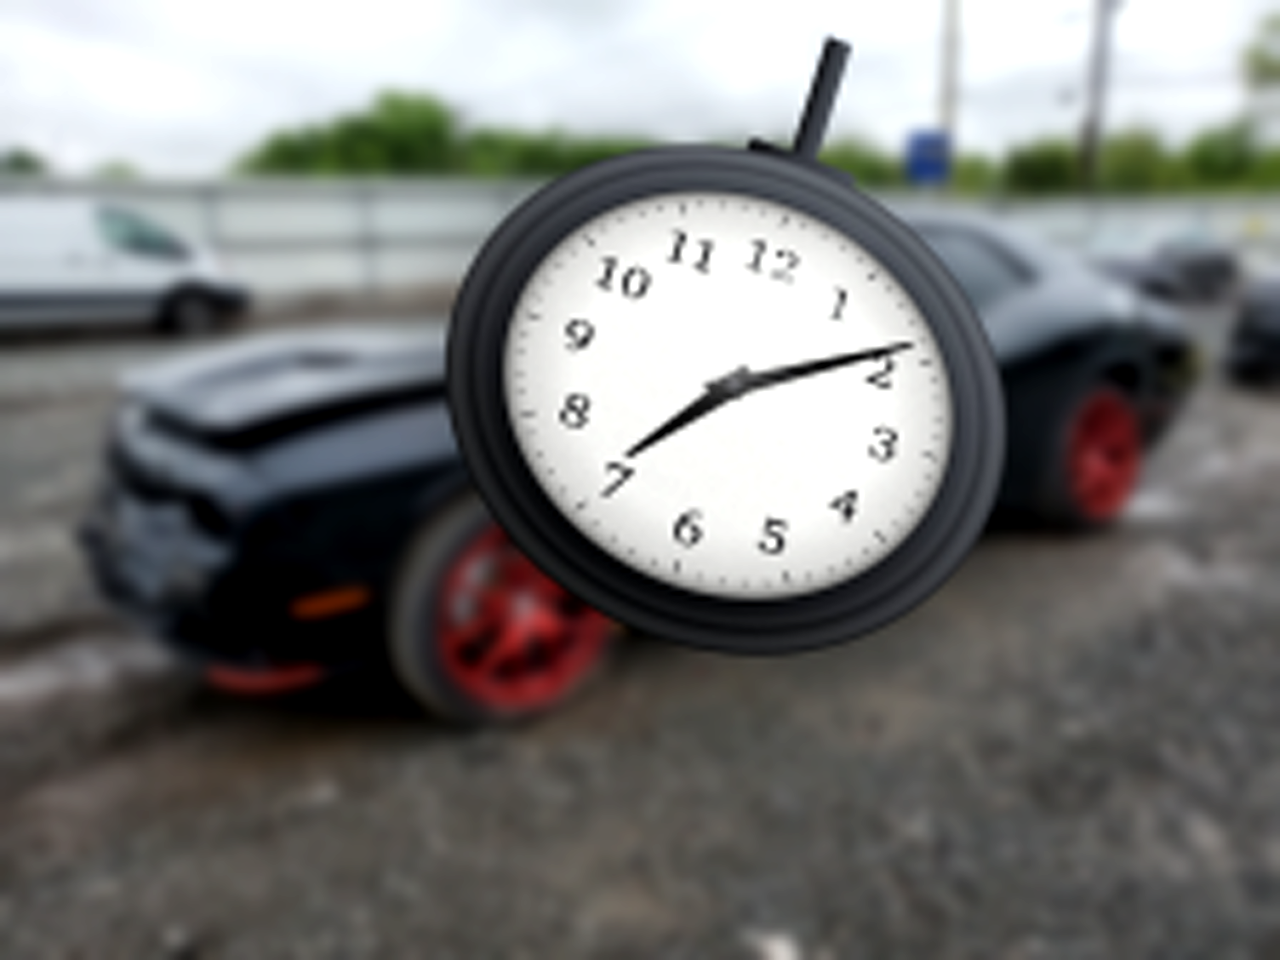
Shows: h=7 m=9
